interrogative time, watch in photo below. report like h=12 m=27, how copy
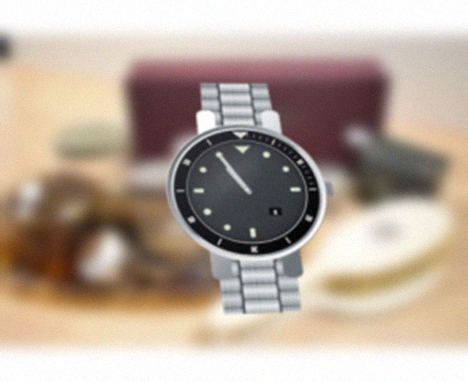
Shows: h=10 m=55
